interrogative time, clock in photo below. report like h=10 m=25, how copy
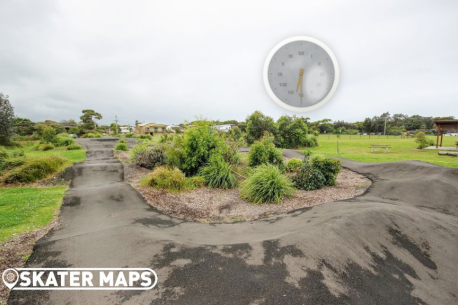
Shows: h=6 m=30
